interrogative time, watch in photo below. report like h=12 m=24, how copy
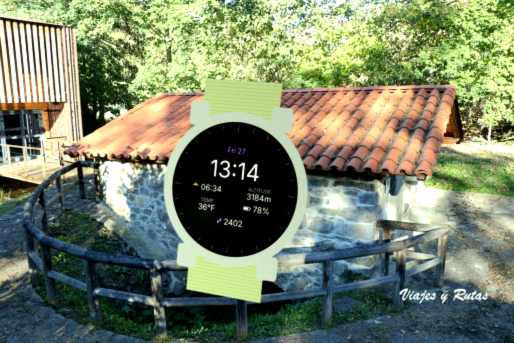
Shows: h=13 m=14
